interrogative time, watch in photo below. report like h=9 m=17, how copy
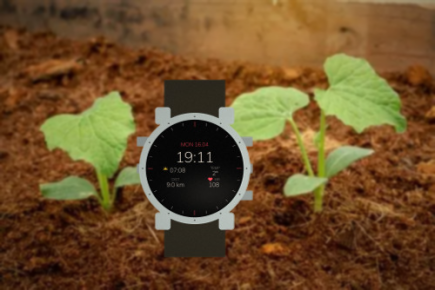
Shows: h=19 m=11
